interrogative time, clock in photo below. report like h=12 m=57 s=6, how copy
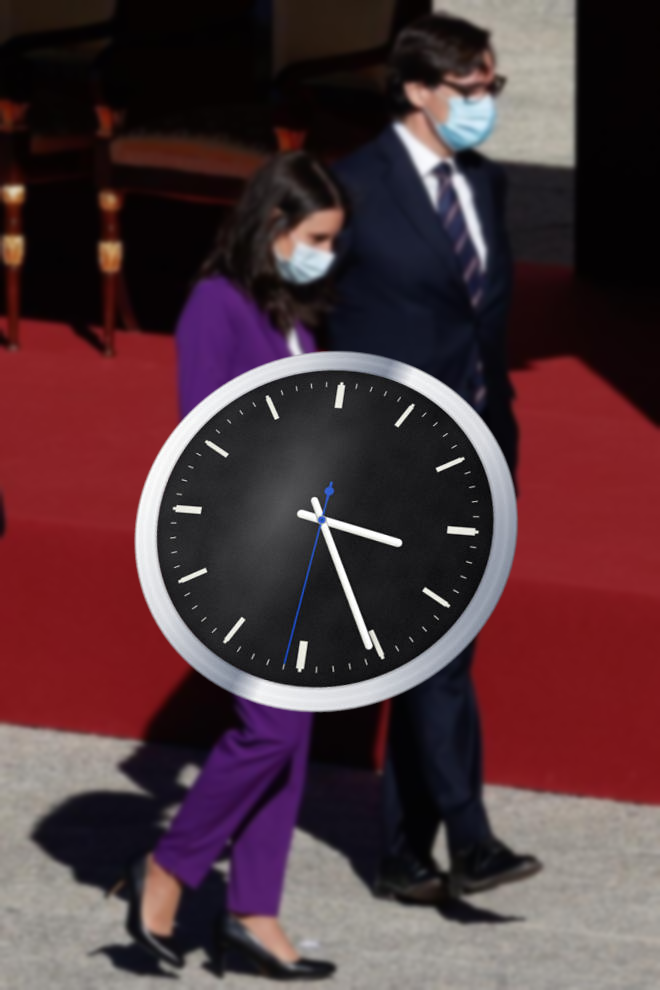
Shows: h=3 m=25 s=31
